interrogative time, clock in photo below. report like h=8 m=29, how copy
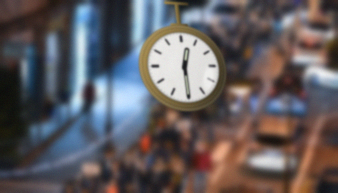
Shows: h=12 m=30
